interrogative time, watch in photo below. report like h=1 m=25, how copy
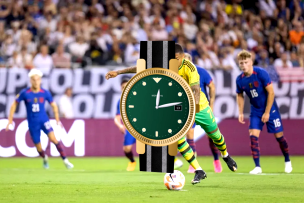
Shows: h=12 m=13
